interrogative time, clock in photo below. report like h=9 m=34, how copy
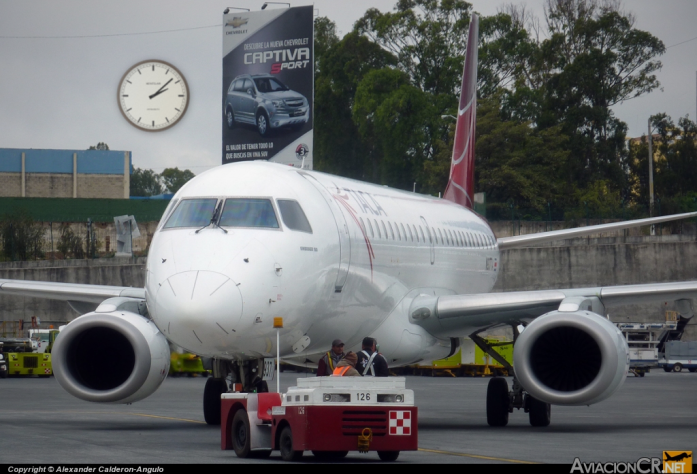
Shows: h=2 m=8
